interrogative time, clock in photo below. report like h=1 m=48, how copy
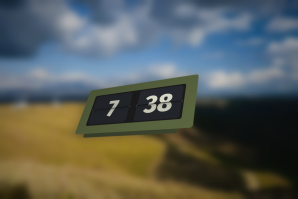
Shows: h=7 m=38
